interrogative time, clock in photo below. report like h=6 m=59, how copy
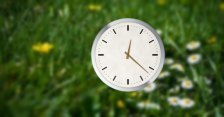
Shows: h=12 m=22
